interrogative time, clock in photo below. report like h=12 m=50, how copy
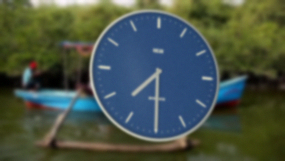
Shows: h=7 m=30
